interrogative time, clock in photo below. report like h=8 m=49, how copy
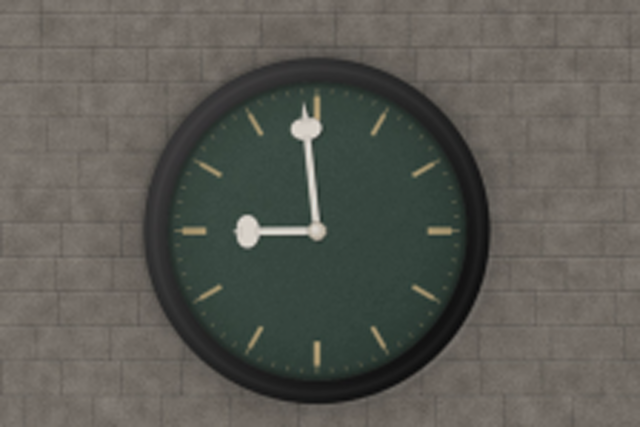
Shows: h=8 m=59
